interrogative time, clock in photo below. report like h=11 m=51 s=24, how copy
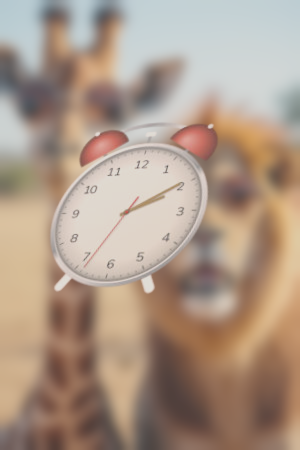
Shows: h=2 m=9 s=34
